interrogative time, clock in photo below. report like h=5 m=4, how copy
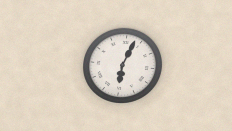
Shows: h=6 m=3
